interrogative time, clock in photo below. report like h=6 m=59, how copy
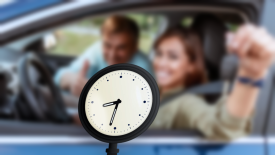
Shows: h=8 m=32
